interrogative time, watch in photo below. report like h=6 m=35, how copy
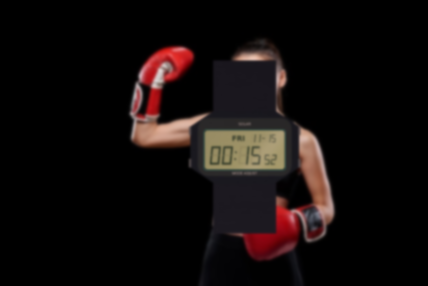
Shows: h=0 m=15
